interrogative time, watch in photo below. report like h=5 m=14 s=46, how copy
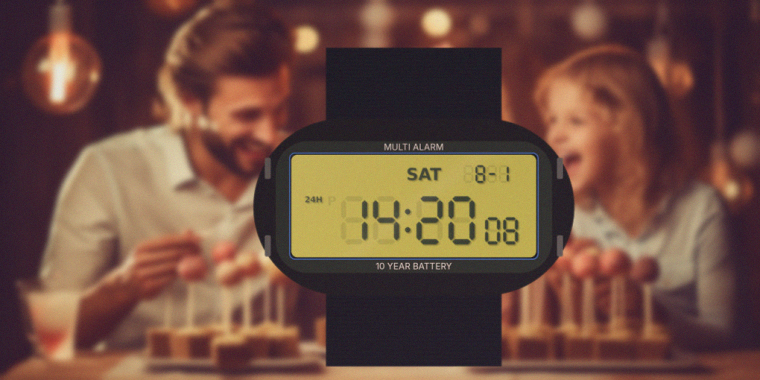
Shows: h=14 m=20 s=8
